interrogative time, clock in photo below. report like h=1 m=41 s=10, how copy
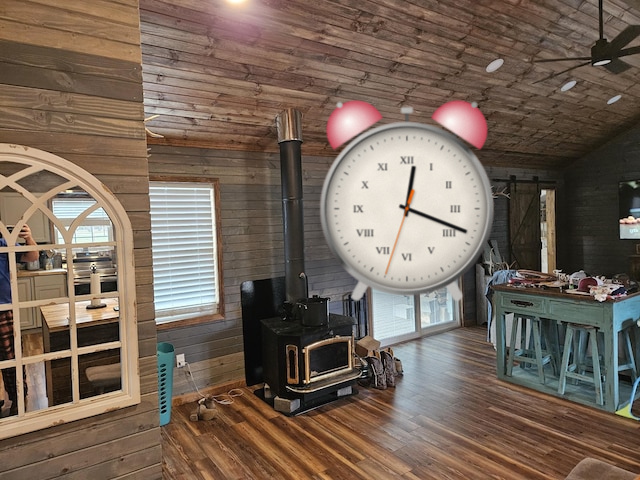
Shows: h=12 m=18 s=33
